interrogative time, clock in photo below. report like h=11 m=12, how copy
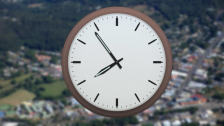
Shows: h=7 m=54
